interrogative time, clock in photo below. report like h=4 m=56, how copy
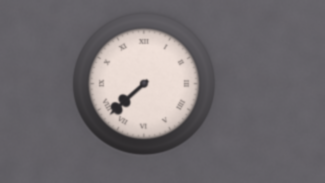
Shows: h=7 m=38
